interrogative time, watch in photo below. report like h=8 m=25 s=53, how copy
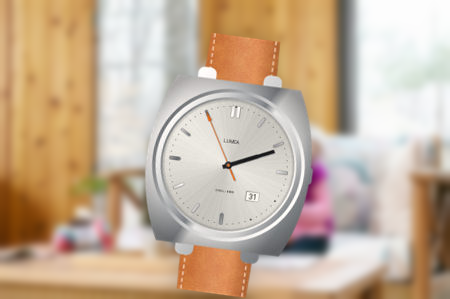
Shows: h=2 m=10 s=55
